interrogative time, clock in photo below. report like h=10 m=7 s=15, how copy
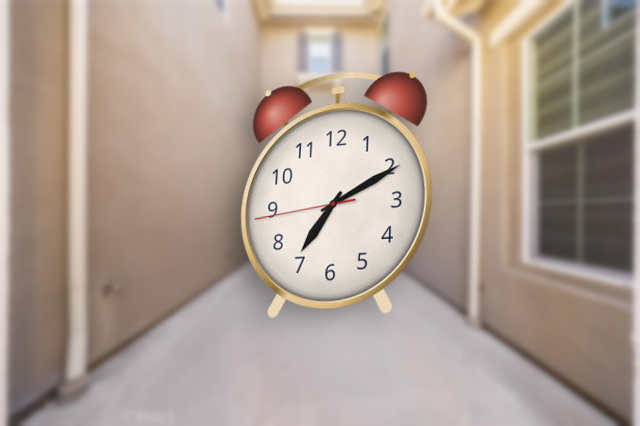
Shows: h=7 m=10 s=44
